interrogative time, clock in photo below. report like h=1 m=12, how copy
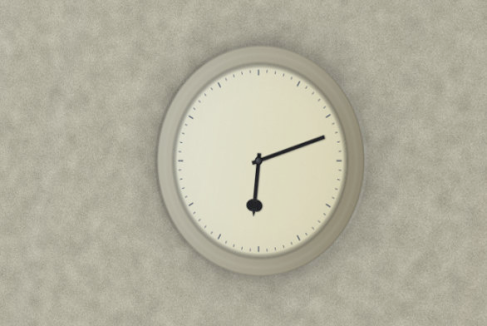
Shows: h=6 m=12
